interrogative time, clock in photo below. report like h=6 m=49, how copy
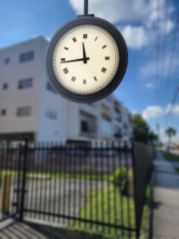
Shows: h=11 m=44
